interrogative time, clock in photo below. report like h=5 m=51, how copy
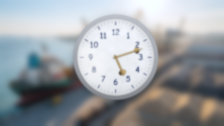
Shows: h=5 m=12
